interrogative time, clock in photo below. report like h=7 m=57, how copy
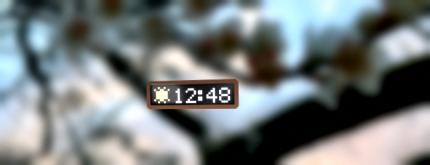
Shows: h=12 m=48
